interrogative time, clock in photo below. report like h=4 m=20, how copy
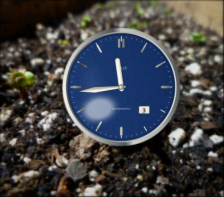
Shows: h=11 m=44
